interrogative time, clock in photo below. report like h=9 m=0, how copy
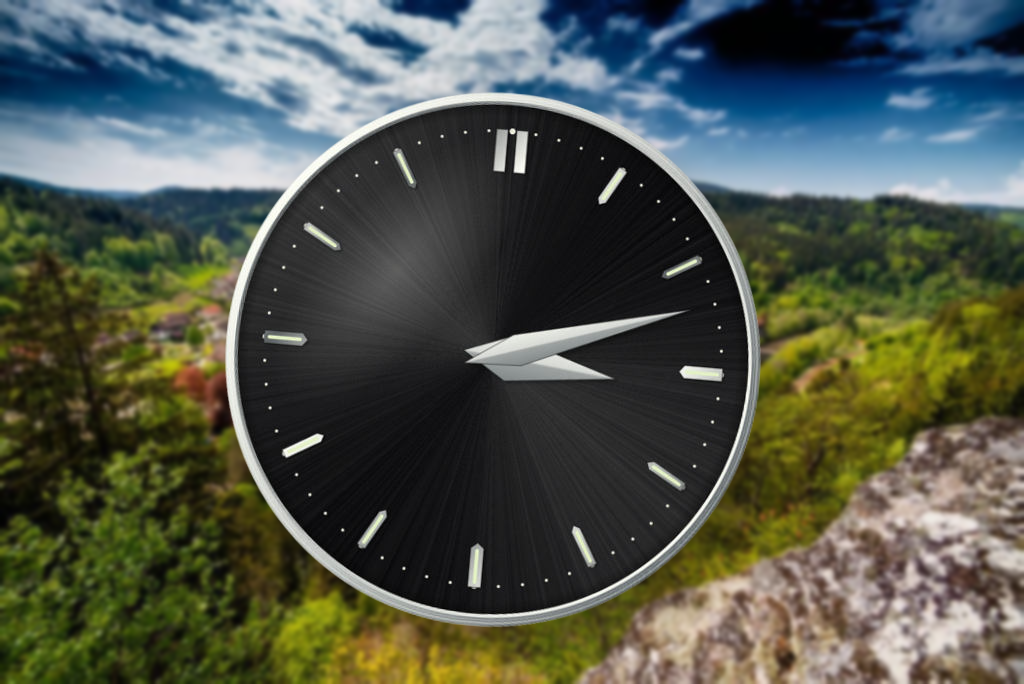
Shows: h=3 m=12
